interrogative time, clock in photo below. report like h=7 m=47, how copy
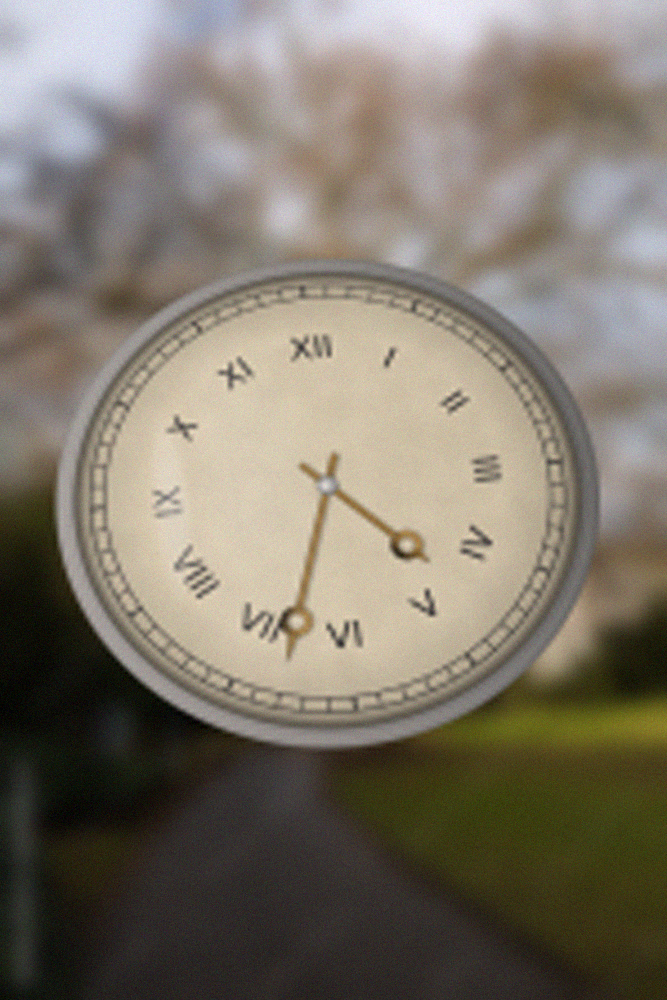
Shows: h=4 m=33
